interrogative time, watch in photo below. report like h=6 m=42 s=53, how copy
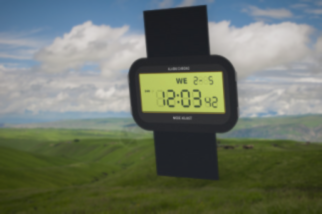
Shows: h=12 m=3 s=42
